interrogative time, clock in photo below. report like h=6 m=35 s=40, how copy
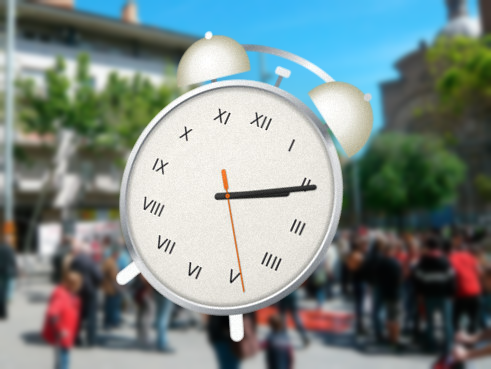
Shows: h=2 m=10 s=24
